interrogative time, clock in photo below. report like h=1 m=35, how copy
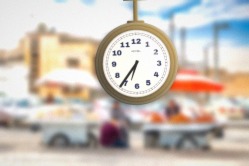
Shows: h=6 m=36
